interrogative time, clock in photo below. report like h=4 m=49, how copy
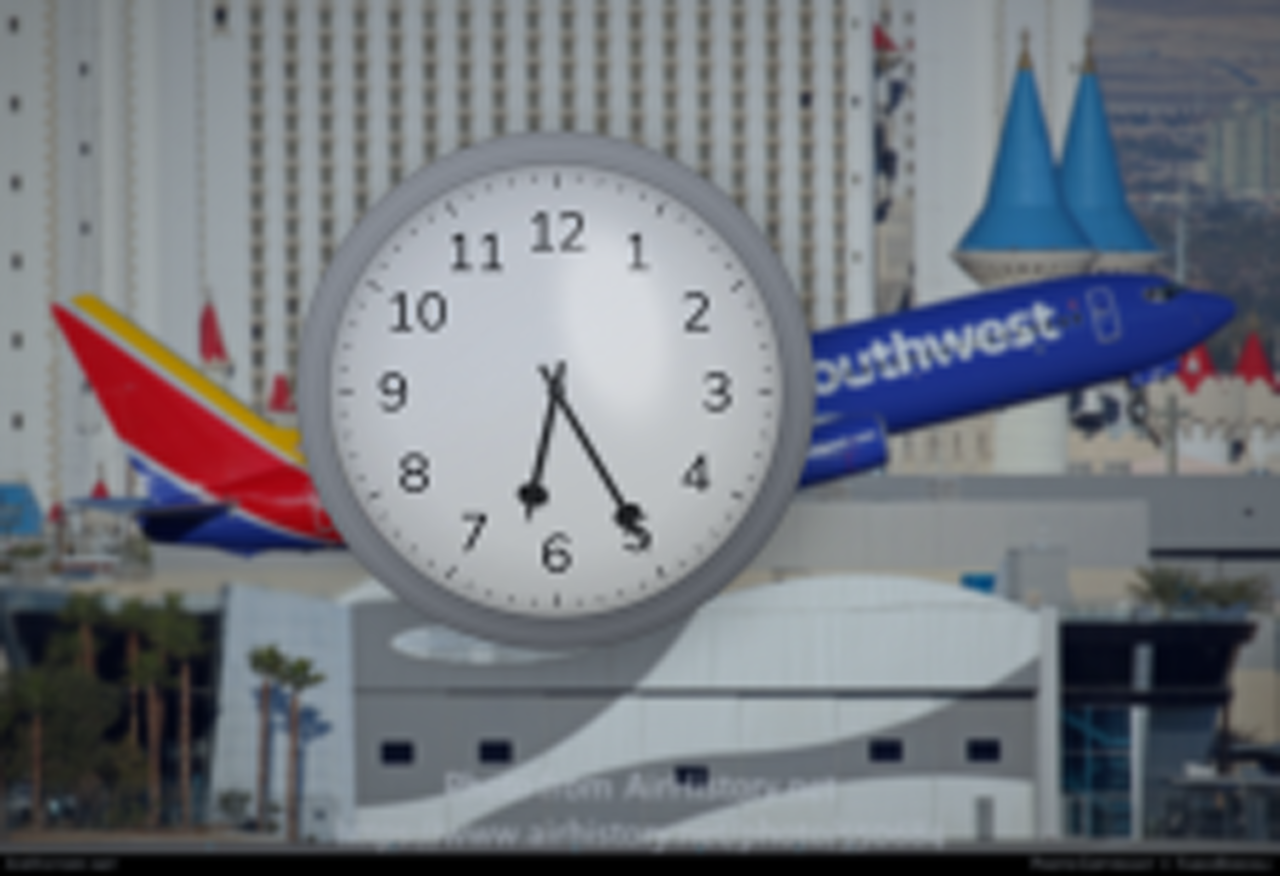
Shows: h=6 m=25
